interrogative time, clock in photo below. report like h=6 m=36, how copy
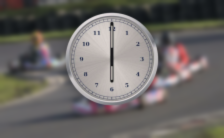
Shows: h=6 m=0
